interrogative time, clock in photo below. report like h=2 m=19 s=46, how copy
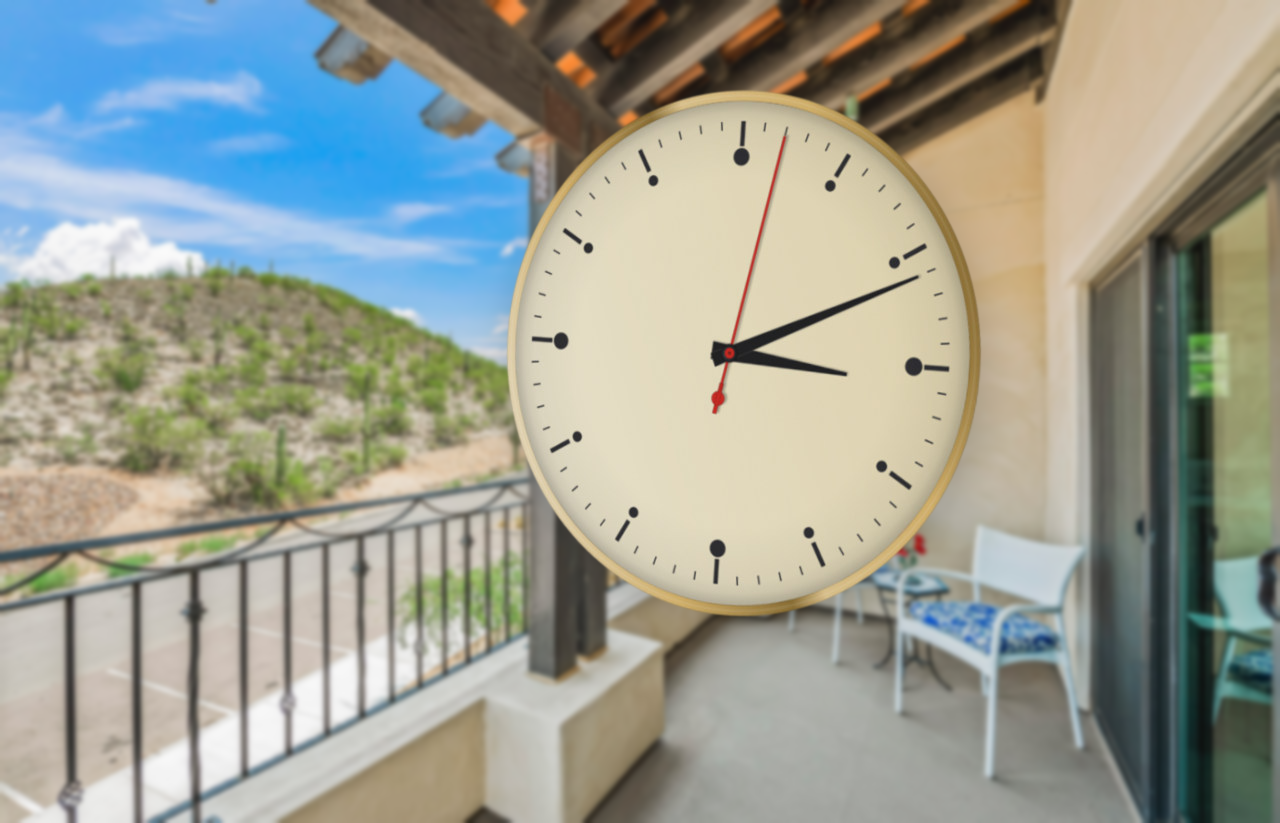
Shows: h=3 m=11 s=2
